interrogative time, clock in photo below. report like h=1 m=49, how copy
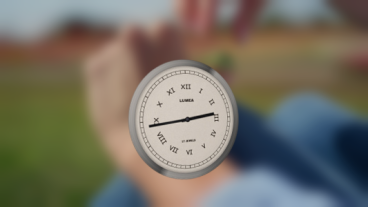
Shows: h=2 m=44
